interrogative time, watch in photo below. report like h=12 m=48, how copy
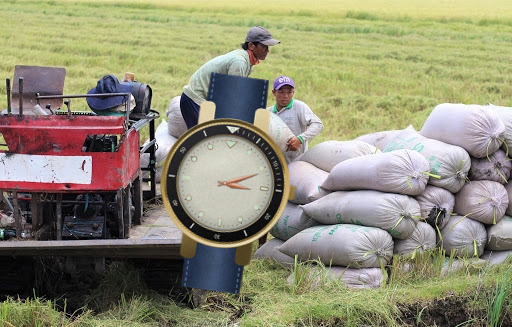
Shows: h=3 m=11
